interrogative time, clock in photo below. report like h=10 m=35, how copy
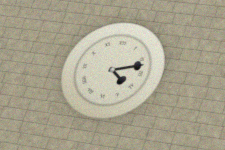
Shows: h=4 m=12
